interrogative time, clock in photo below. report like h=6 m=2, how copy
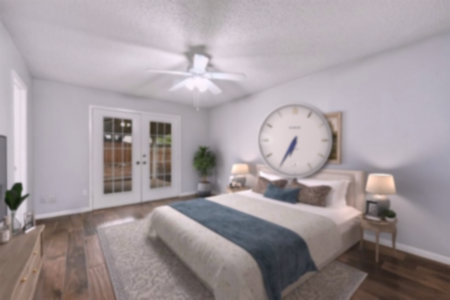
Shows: h=6 m=35
